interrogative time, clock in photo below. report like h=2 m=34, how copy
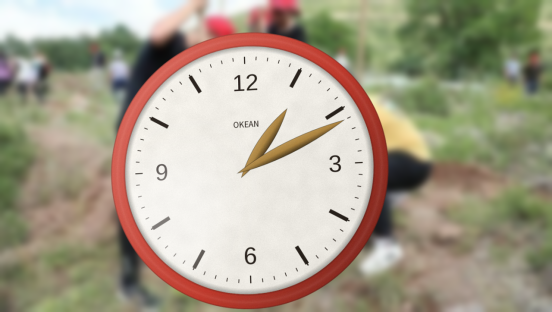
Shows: h=1 m=11
